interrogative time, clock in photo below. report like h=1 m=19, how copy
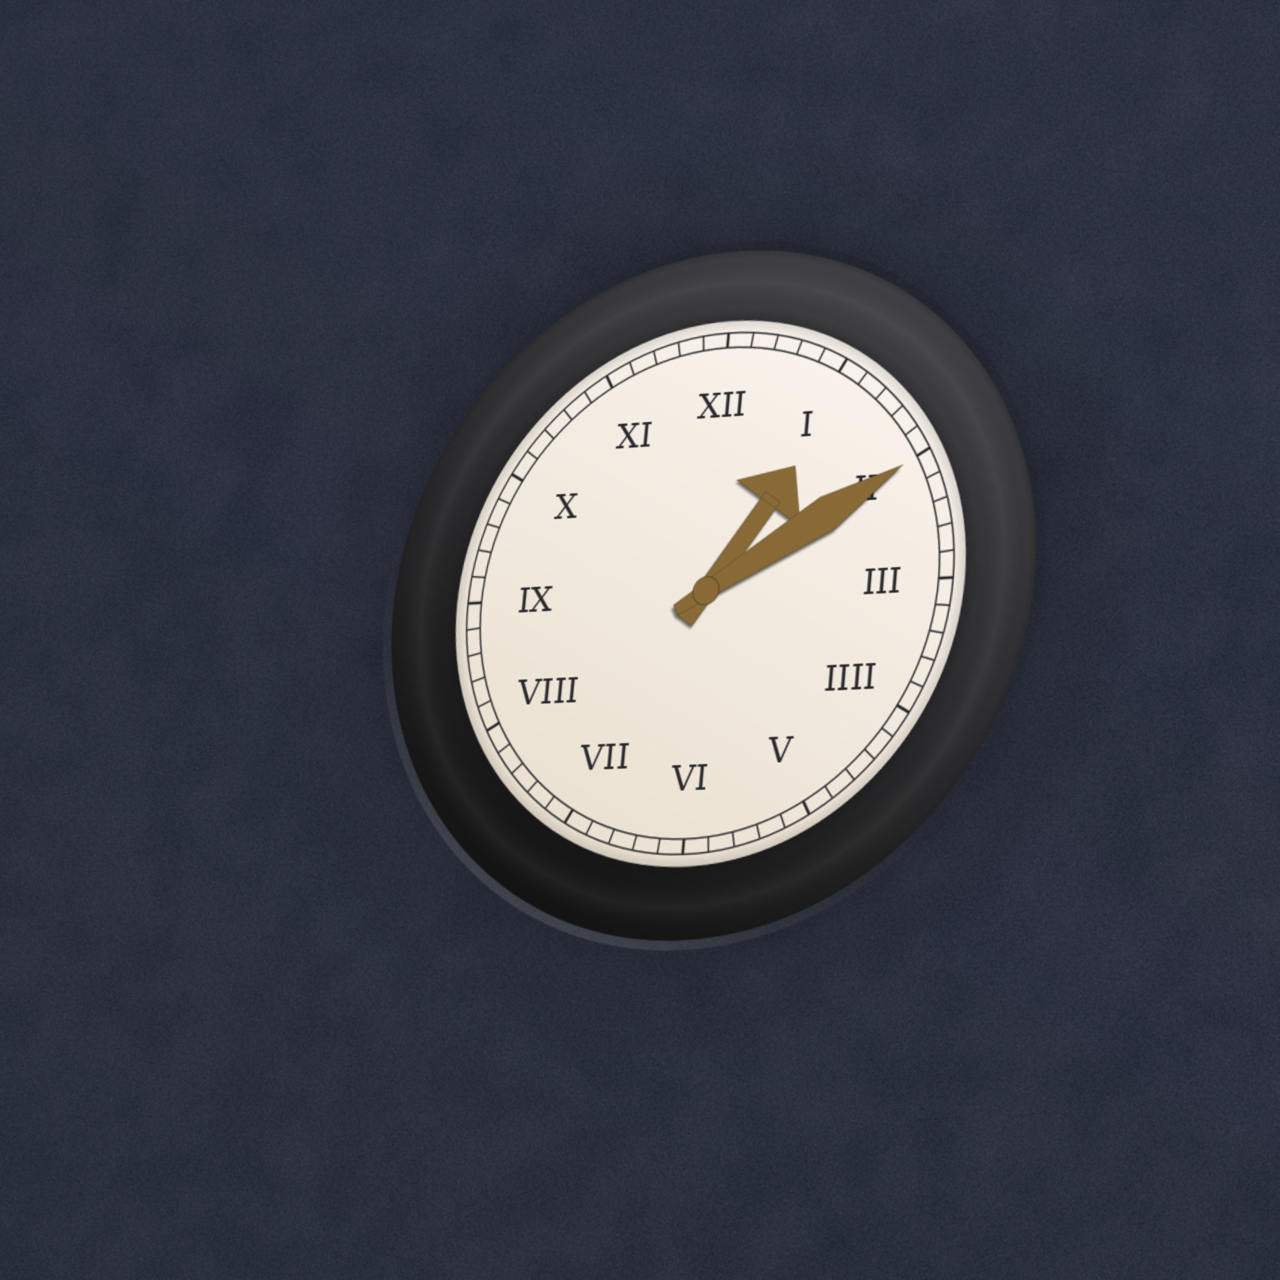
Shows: h=1 m=10
